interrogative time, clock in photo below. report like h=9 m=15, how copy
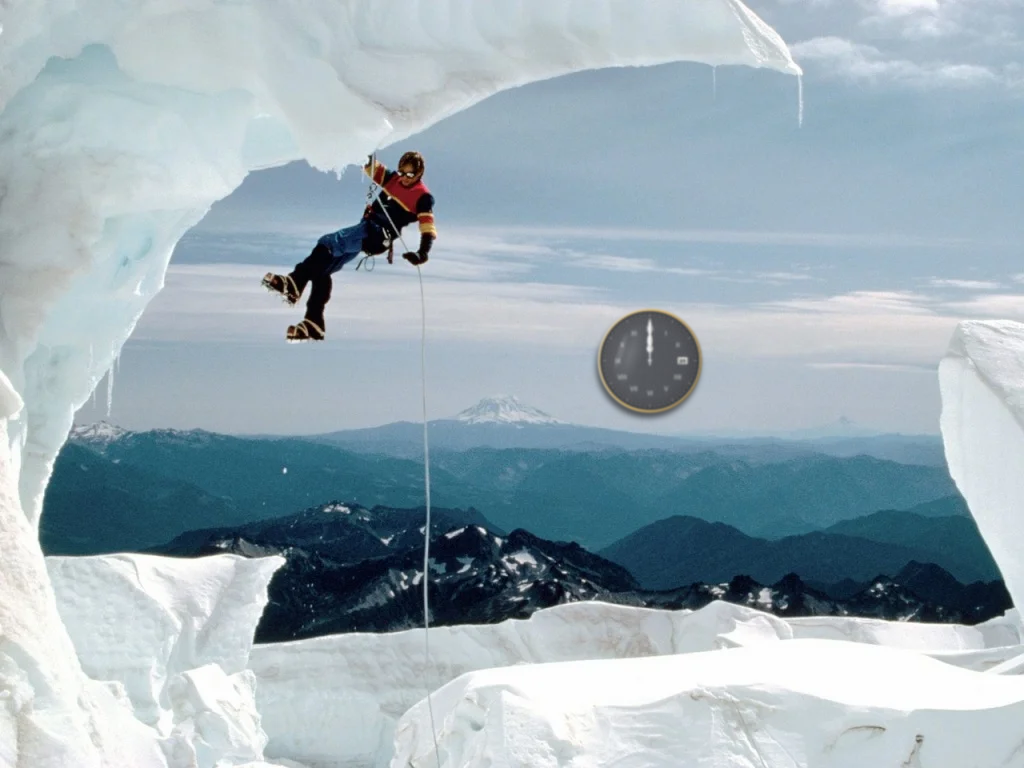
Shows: h=12 m=0
